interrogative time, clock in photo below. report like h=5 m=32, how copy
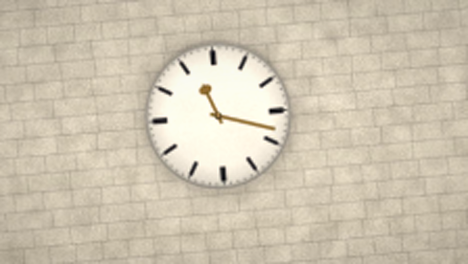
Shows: h=11 m=18
